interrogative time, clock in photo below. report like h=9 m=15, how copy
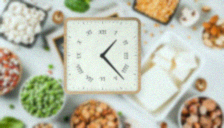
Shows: h=1 m=23
